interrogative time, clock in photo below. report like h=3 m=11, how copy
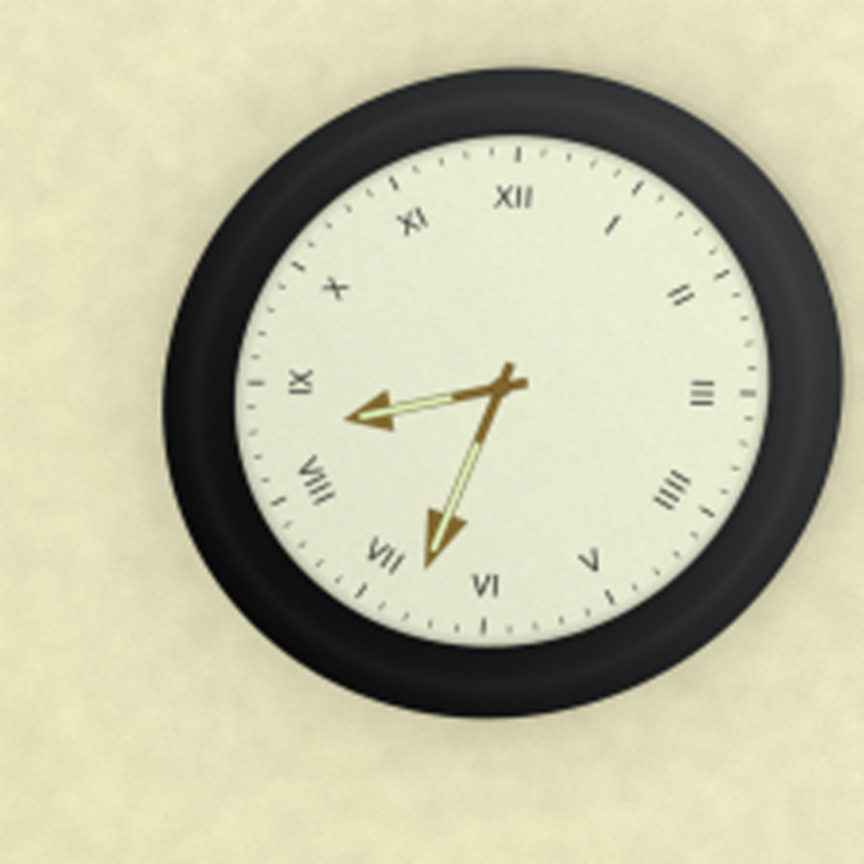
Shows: h=8 m=33
